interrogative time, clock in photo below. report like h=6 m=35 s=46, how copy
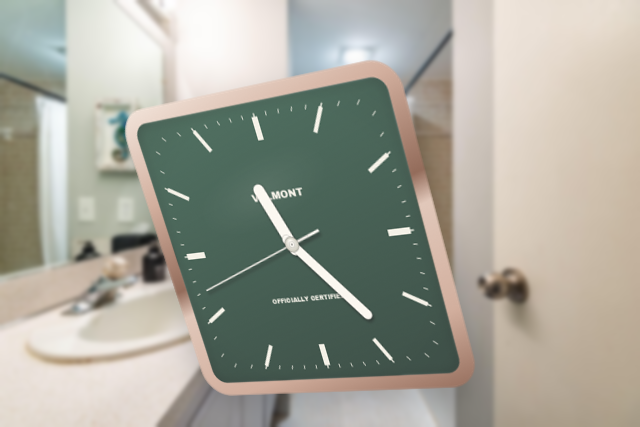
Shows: h=11 m=23 s=42
